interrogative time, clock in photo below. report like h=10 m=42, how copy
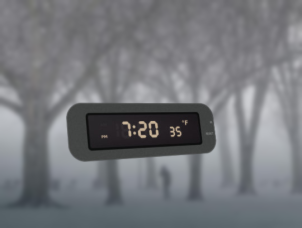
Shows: h=7 m=20
